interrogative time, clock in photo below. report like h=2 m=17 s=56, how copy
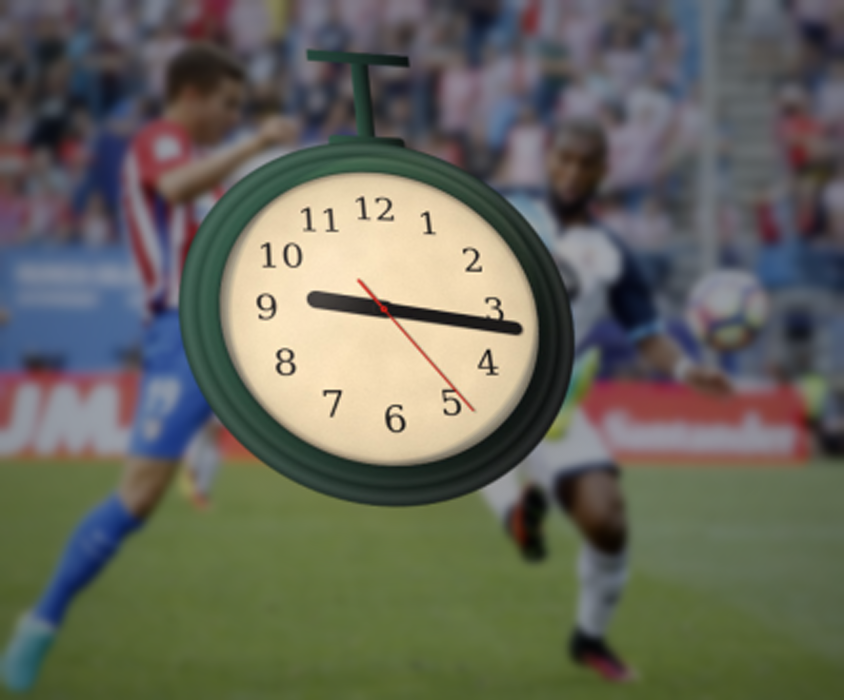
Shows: h=9 m=16 s=24
